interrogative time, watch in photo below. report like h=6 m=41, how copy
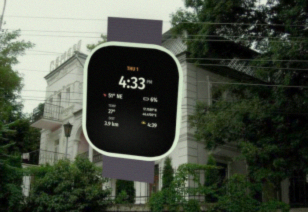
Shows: h=4 m=33
